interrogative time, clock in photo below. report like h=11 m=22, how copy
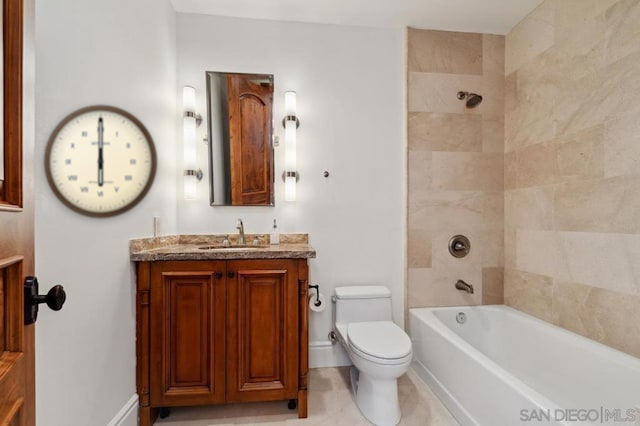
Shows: h=6 m=0
